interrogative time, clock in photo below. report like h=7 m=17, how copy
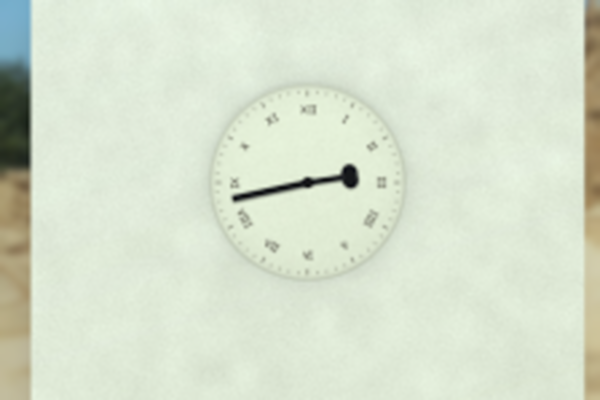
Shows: h=2 m=43
